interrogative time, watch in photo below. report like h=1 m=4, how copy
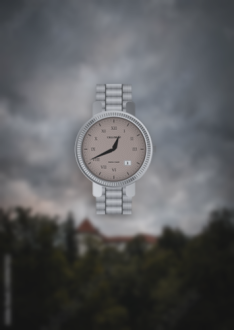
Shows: h=12 m=41
